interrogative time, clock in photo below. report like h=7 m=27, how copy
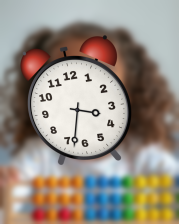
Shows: h=3 m=33
